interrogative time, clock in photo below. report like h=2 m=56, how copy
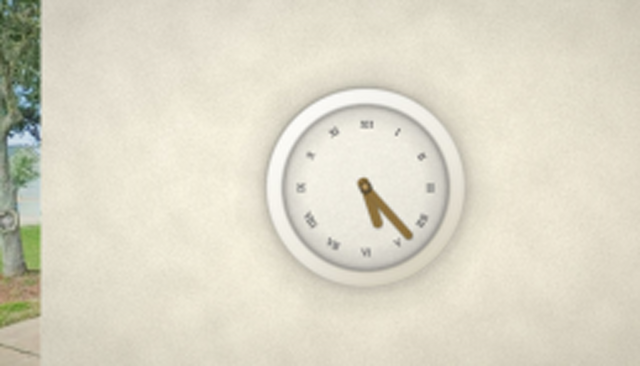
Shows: h=5 m=23
